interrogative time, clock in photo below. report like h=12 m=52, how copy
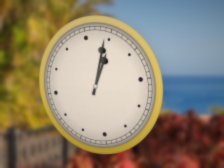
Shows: h=1 m=4
